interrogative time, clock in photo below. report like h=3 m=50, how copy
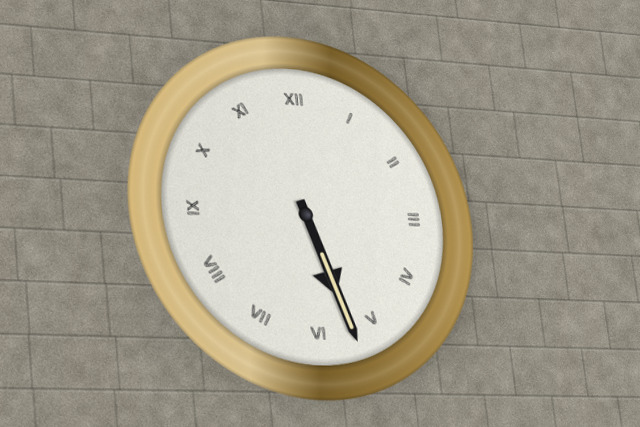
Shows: h=5 m=27
